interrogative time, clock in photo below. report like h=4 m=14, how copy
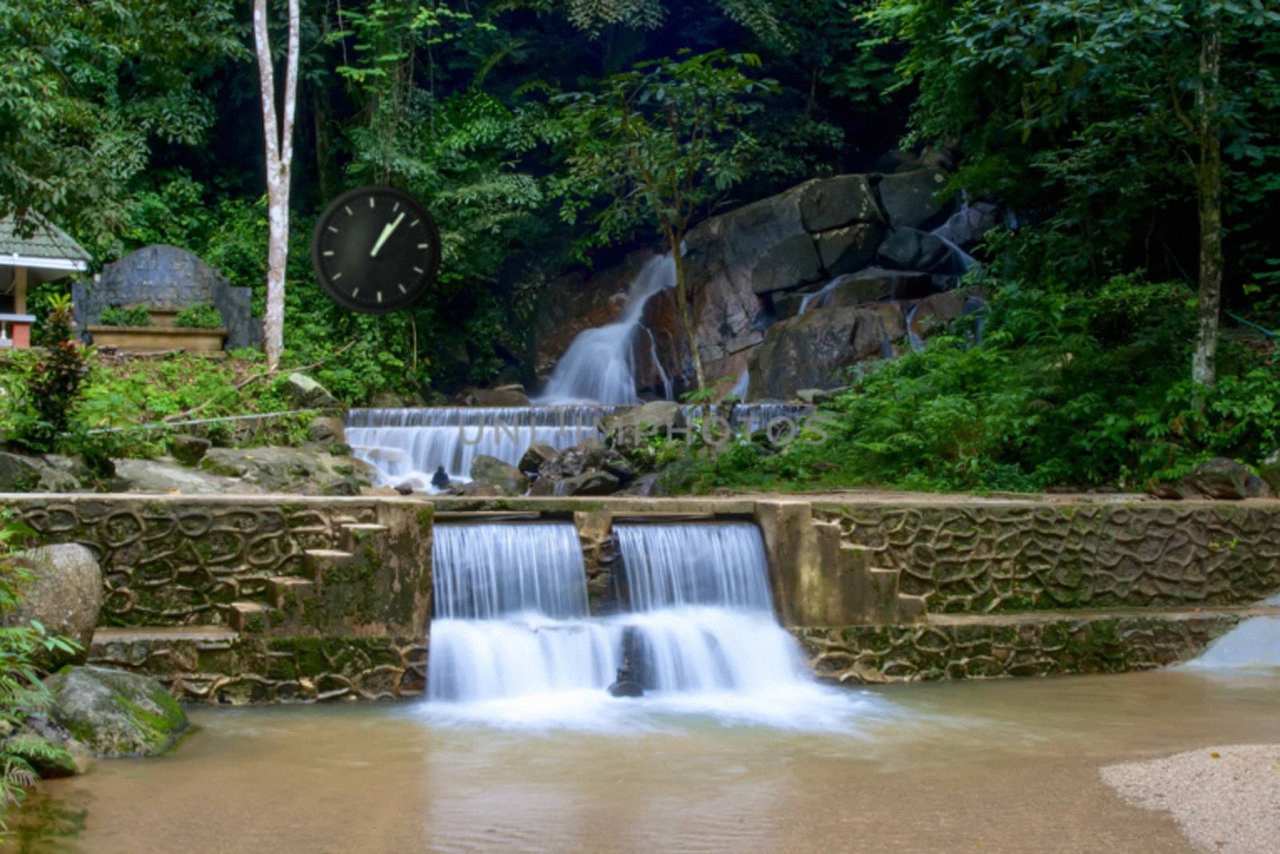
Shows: h=1 m=7
